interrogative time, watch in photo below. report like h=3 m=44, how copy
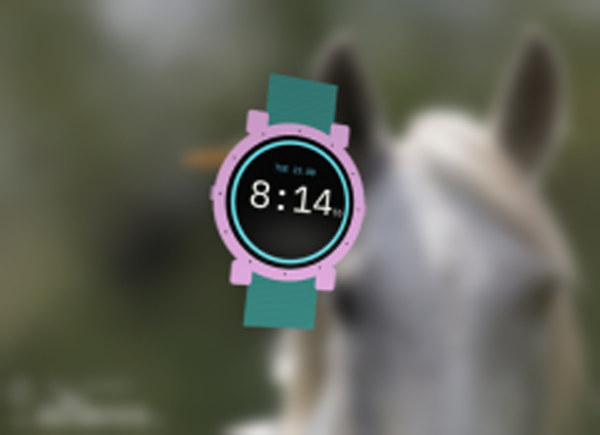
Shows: h=8 m=14
